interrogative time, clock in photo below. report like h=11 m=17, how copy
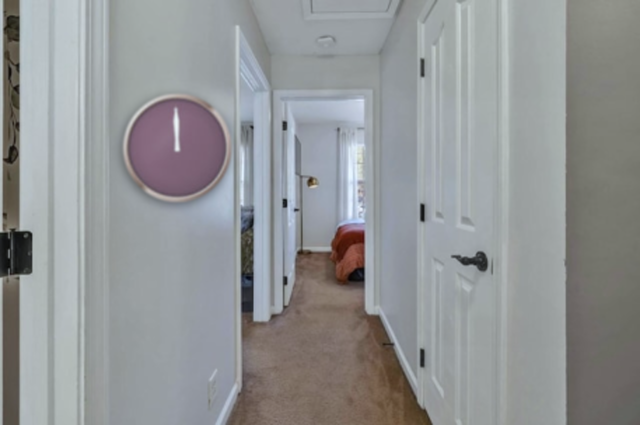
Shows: h=12 m=0
